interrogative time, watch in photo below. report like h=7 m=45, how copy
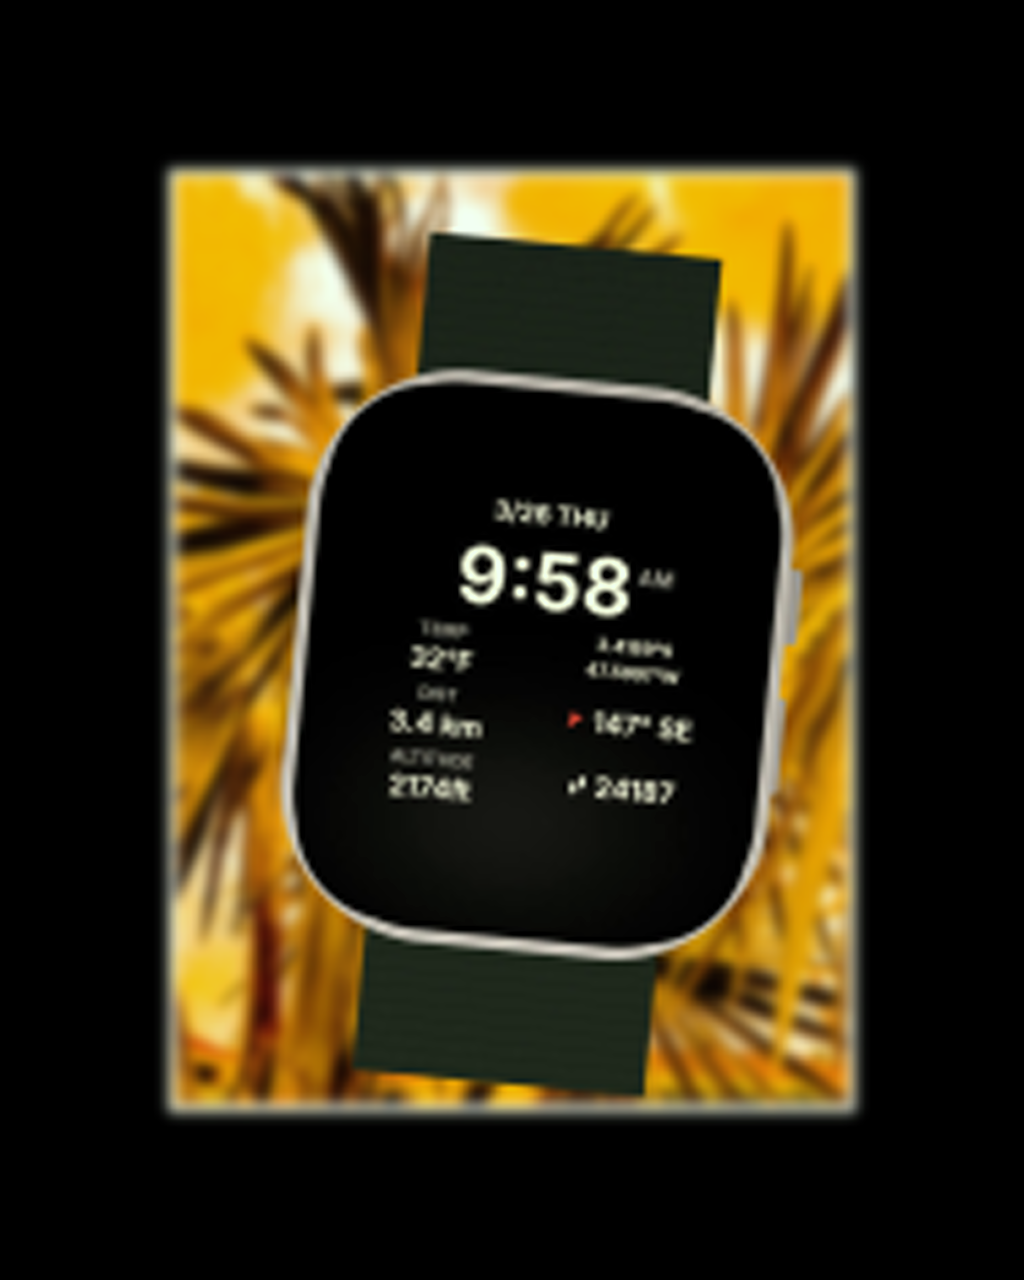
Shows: h=9 m=58
